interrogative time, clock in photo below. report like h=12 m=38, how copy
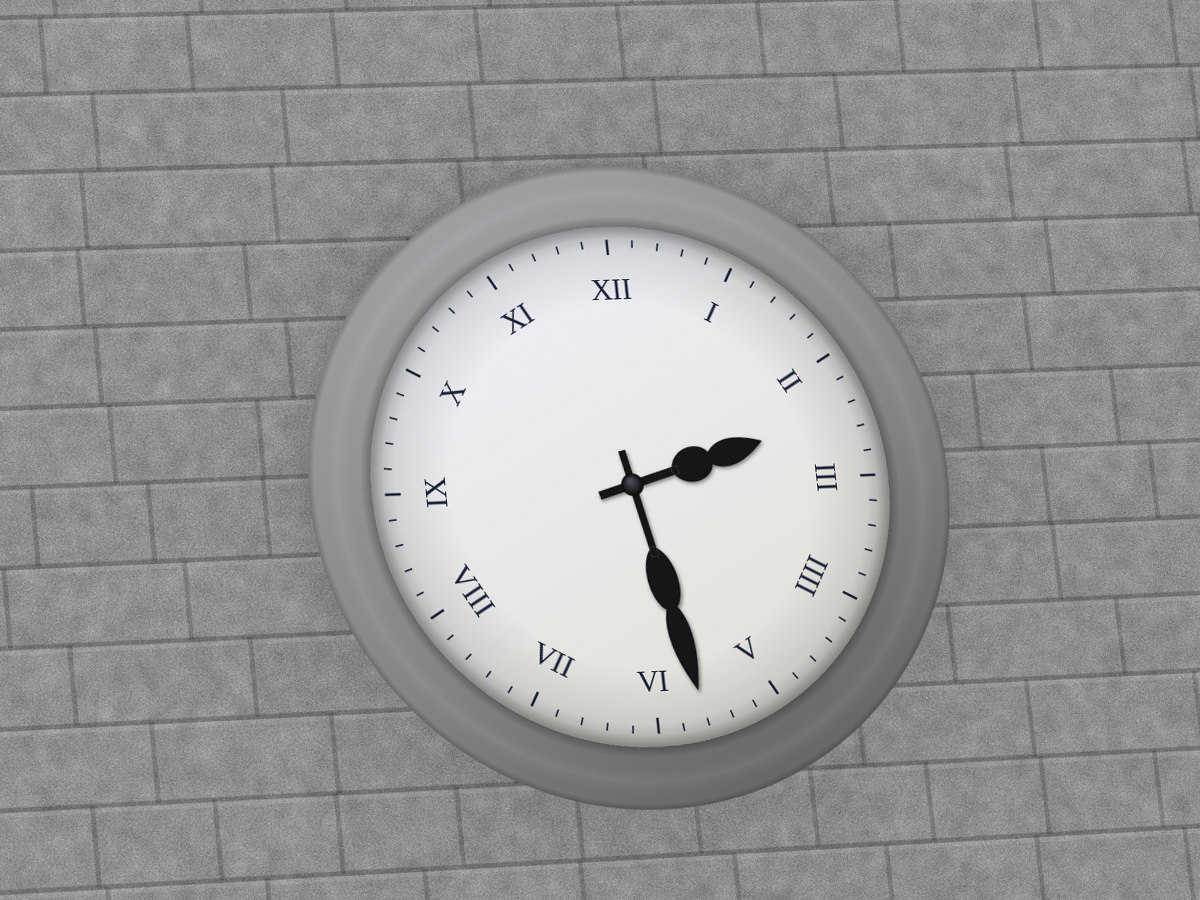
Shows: h=2 m=28
